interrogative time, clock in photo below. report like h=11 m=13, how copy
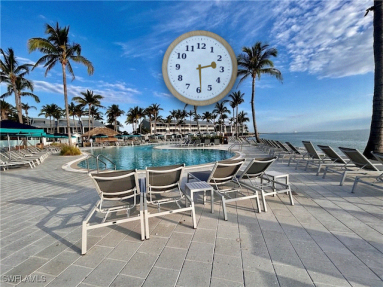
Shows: h=2 m=29
